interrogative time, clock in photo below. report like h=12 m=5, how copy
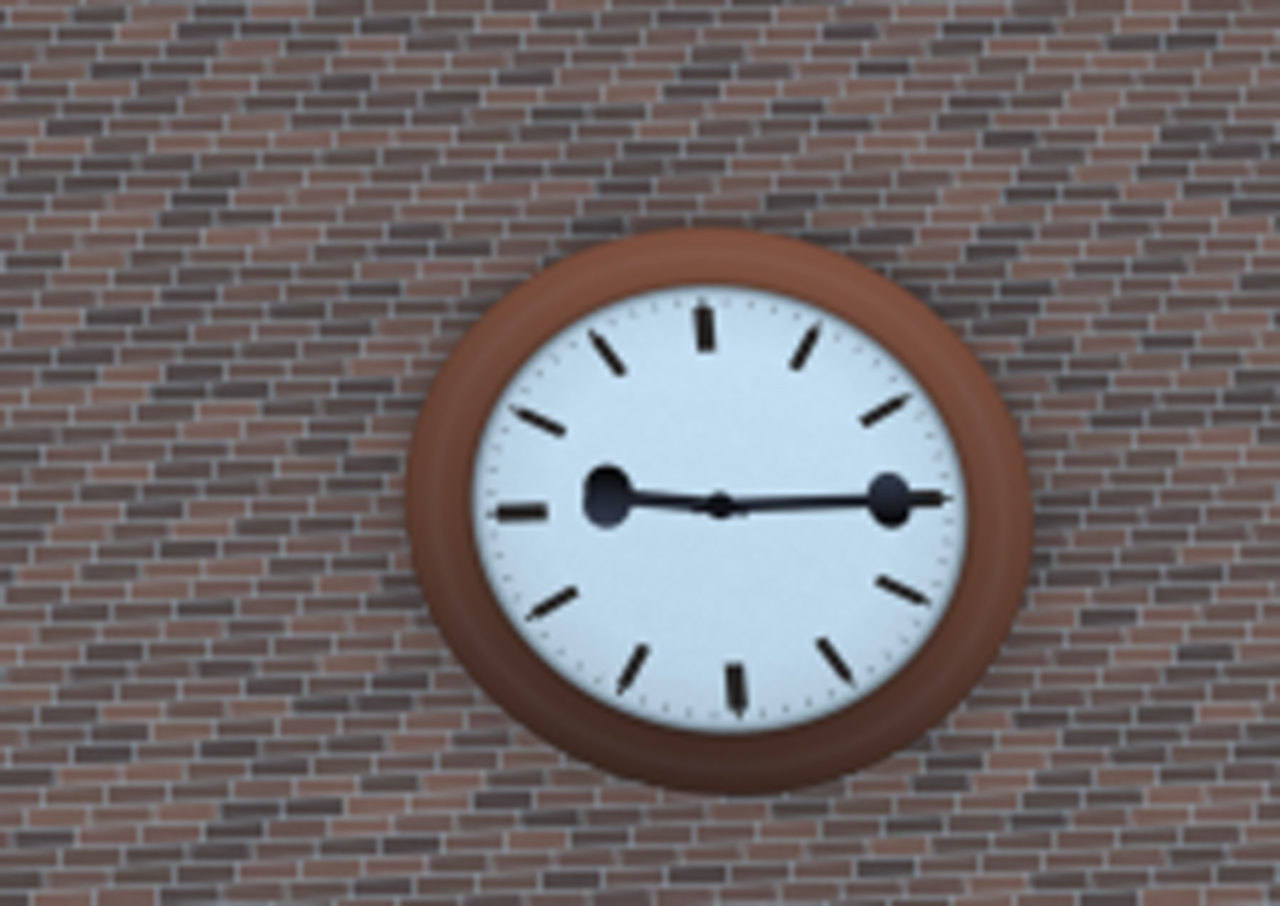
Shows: h=9 m=15
